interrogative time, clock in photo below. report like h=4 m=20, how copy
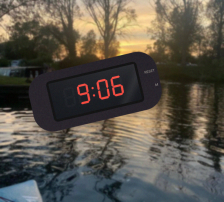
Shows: h=9 m=6
